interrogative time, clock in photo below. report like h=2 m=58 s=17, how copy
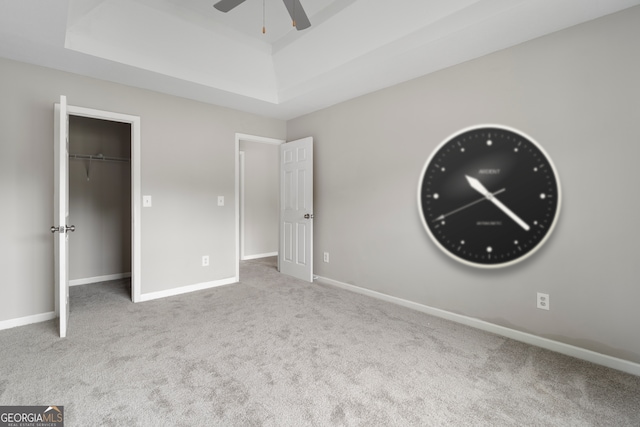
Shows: h=10 m=21 s=41
